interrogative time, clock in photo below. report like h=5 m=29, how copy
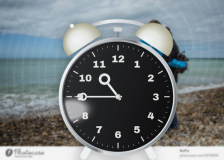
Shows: h=10 m=45
